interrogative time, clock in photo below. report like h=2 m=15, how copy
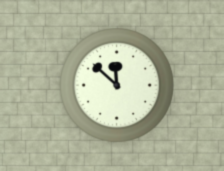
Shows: h=11 m=52
